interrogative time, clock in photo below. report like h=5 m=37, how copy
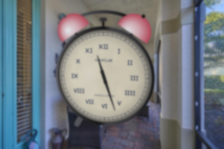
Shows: h=11 m=27
